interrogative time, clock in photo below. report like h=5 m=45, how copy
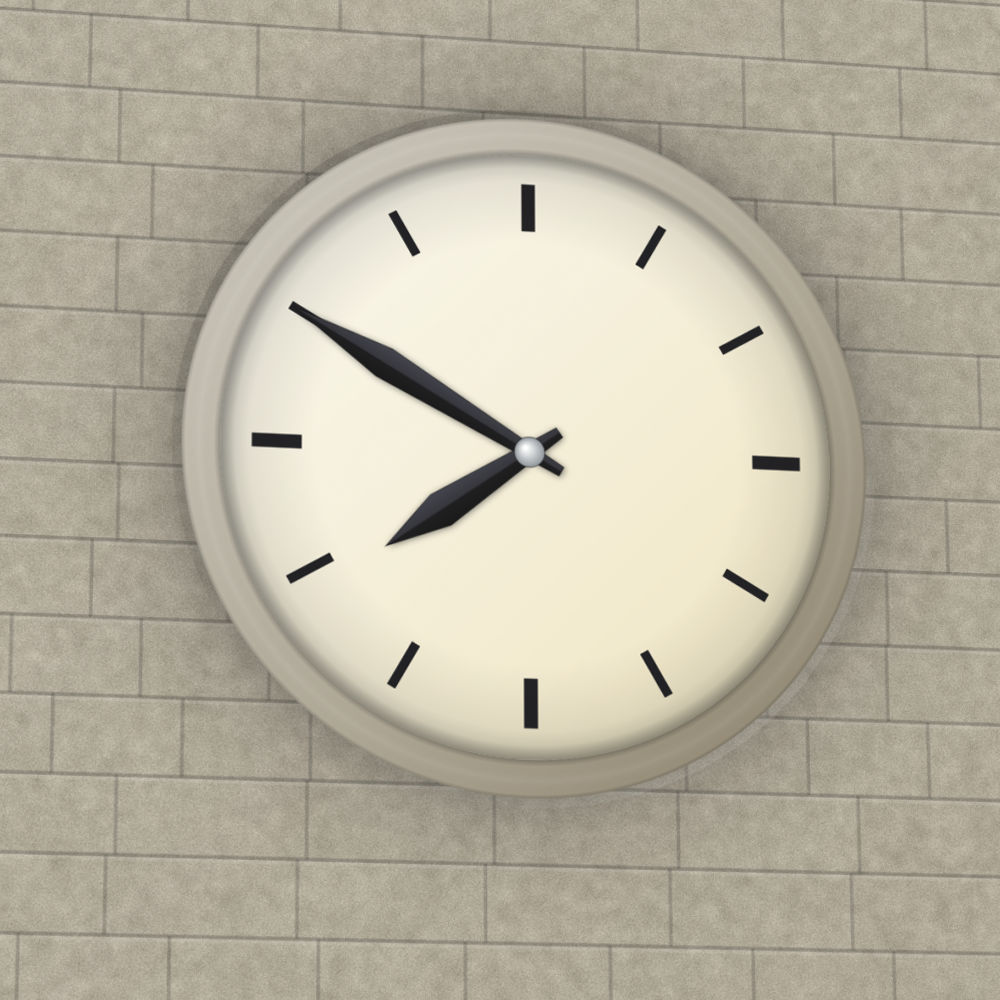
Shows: h=7 m=50
